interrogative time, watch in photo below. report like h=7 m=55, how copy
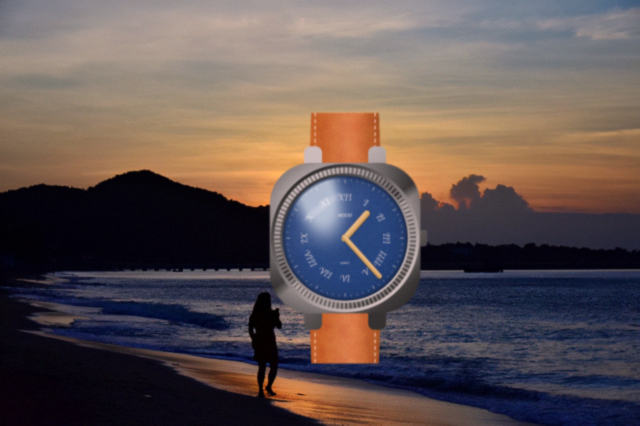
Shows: h=1 m=23
